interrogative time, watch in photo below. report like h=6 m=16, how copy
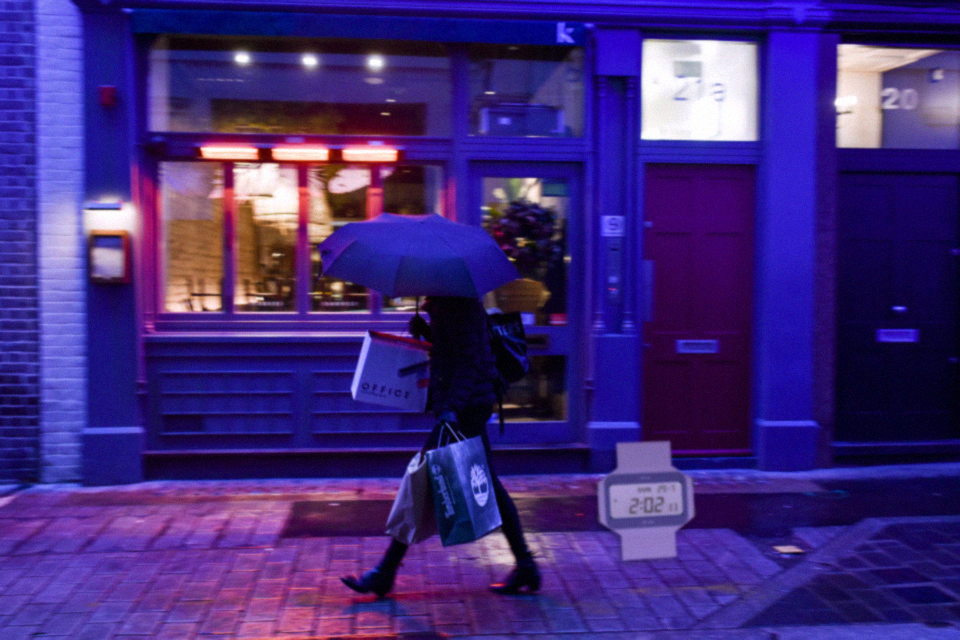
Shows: h=2 m=2
